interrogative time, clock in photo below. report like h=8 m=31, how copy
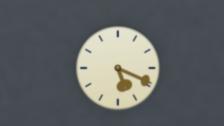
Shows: h=5 m=19
